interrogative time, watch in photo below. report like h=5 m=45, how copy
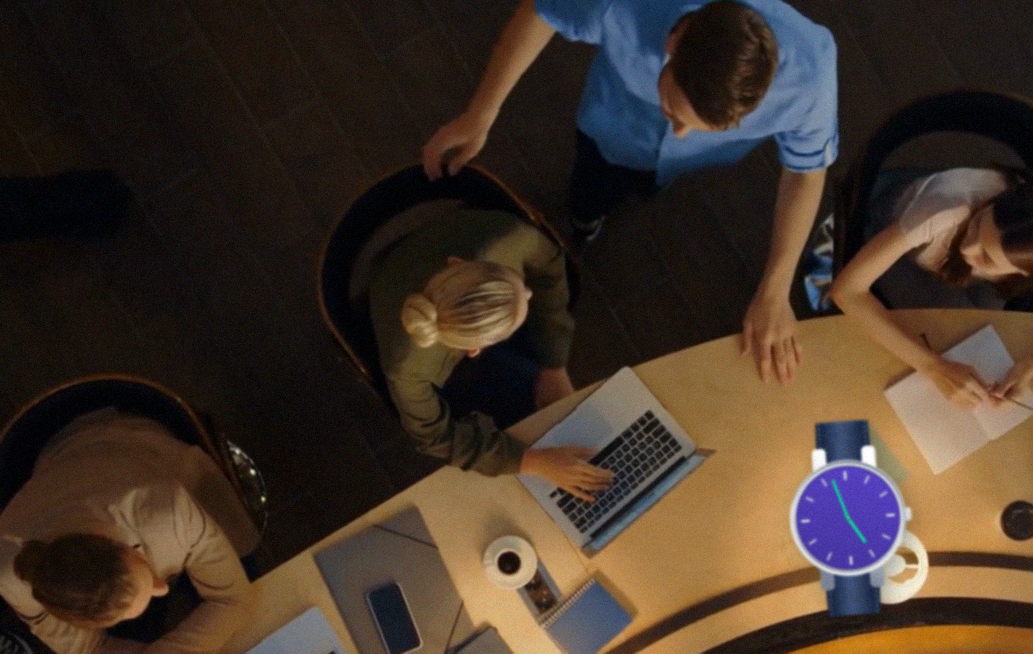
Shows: h=4 m=57
